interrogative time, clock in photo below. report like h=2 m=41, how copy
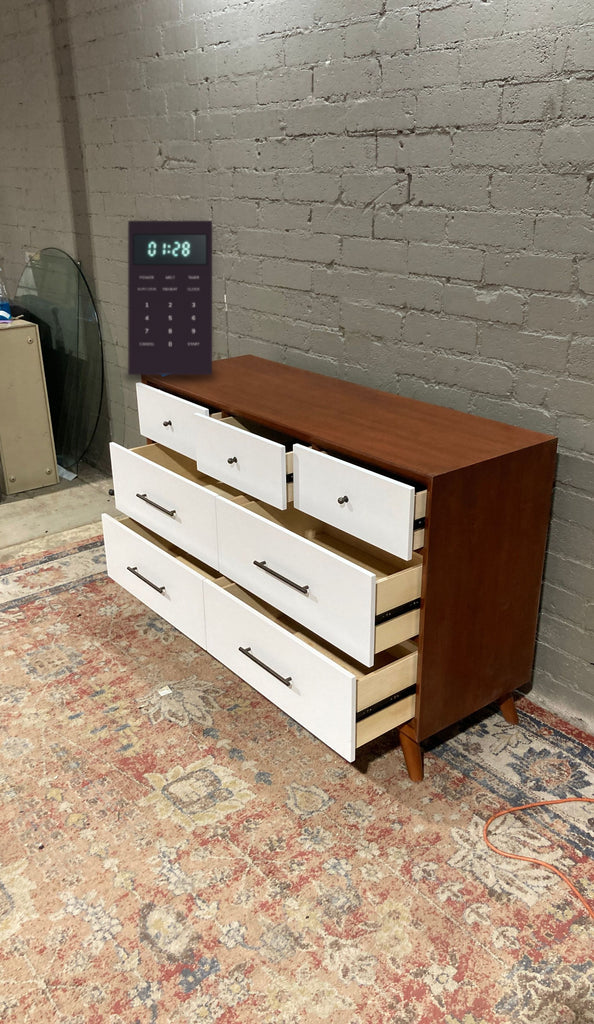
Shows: h=1 m=28
